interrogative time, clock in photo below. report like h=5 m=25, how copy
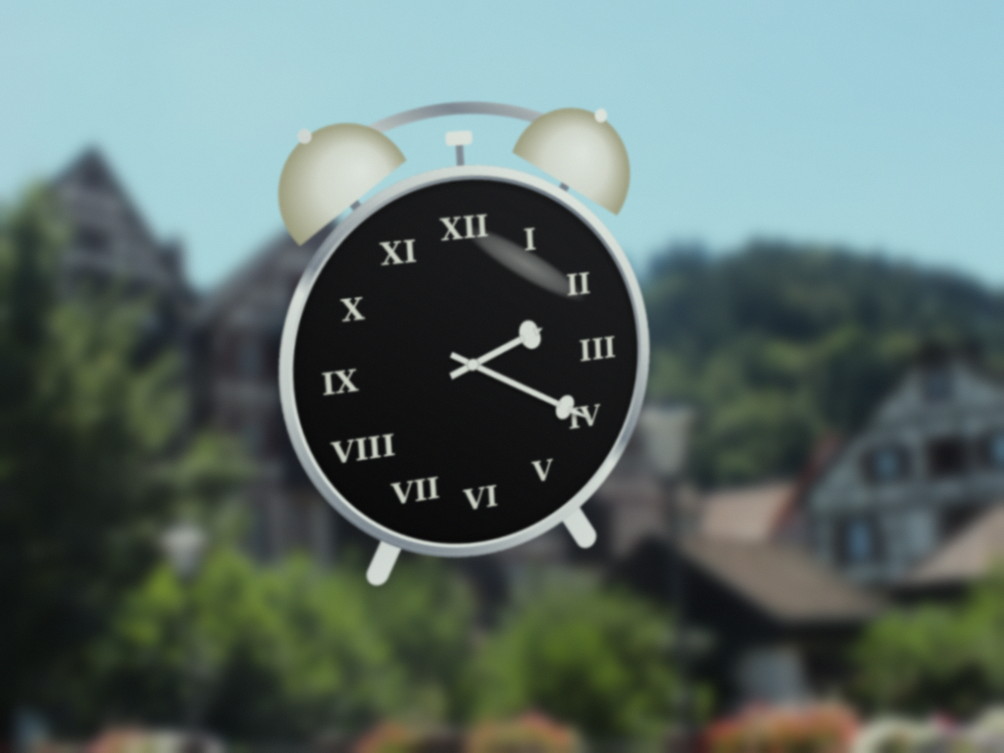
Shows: h=2 m=20
